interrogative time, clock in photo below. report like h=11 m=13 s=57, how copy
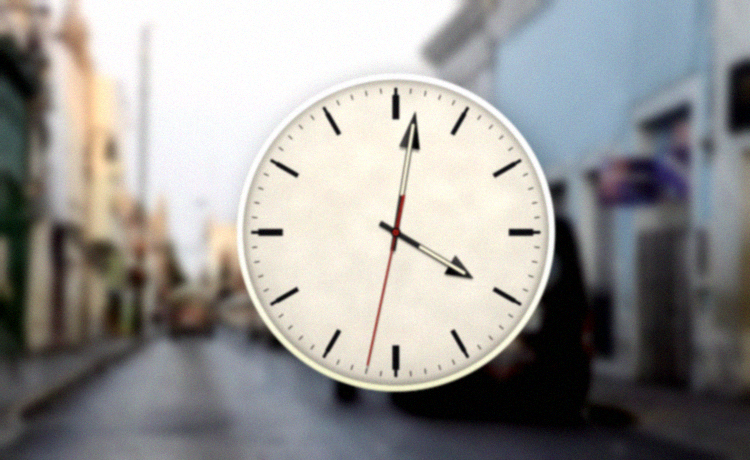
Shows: h=4 m=1 s=32
